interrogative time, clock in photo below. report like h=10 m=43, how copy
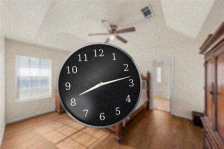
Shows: h=8 m=13
